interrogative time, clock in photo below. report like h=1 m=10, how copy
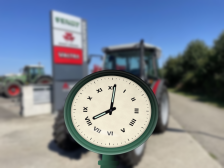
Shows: h=8 m=1
